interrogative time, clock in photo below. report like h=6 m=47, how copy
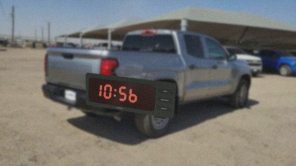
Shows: h=10 m=56
